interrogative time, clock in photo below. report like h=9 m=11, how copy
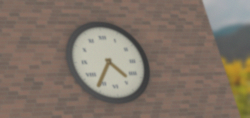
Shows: h=4 m=36
